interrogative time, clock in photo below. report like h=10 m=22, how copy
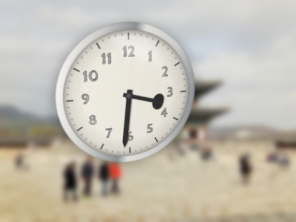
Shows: h=3 m=31
